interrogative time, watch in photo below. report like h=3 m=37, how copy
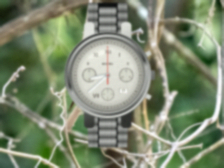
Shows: h=8 m=38
